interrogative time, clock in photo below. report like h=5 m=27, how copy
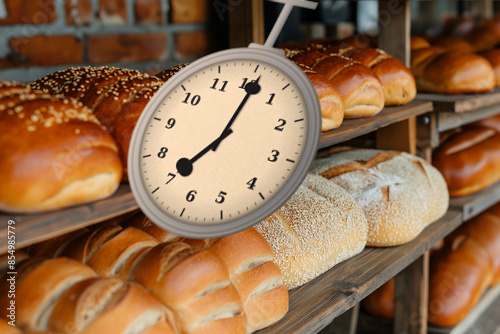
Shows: h=7 m=1
